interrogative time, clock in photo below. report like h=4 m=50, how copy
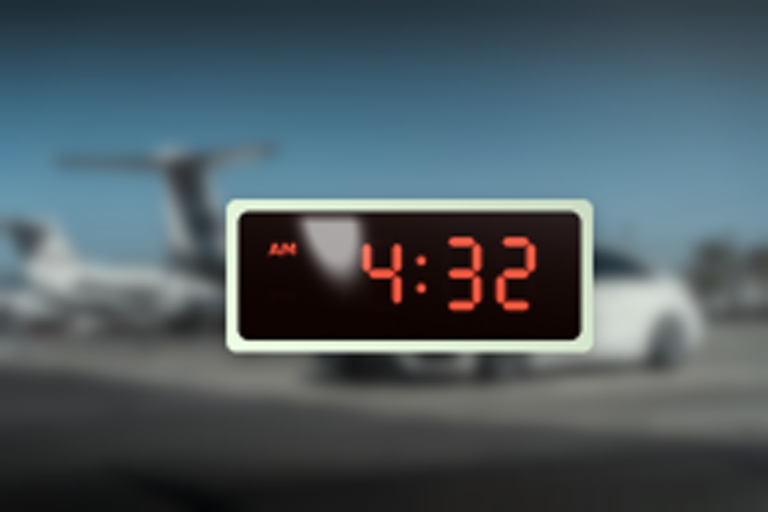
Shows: h=4 m=32
